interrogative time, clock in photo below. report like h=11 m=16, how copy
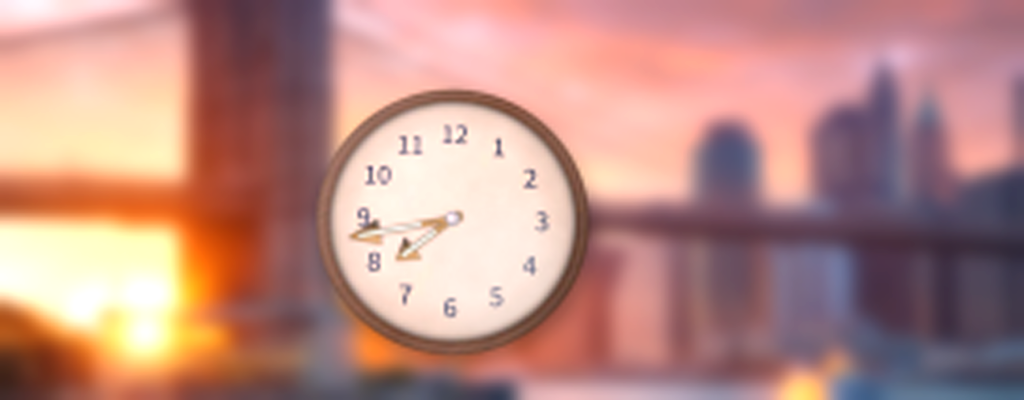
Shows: h=7 m=43
